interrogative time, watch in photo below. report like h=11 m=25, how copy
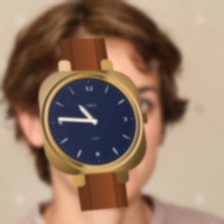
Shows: h=10 m=46
